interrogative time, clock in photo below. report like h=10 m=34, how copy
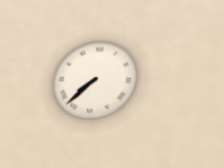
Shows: h=7 m=37
